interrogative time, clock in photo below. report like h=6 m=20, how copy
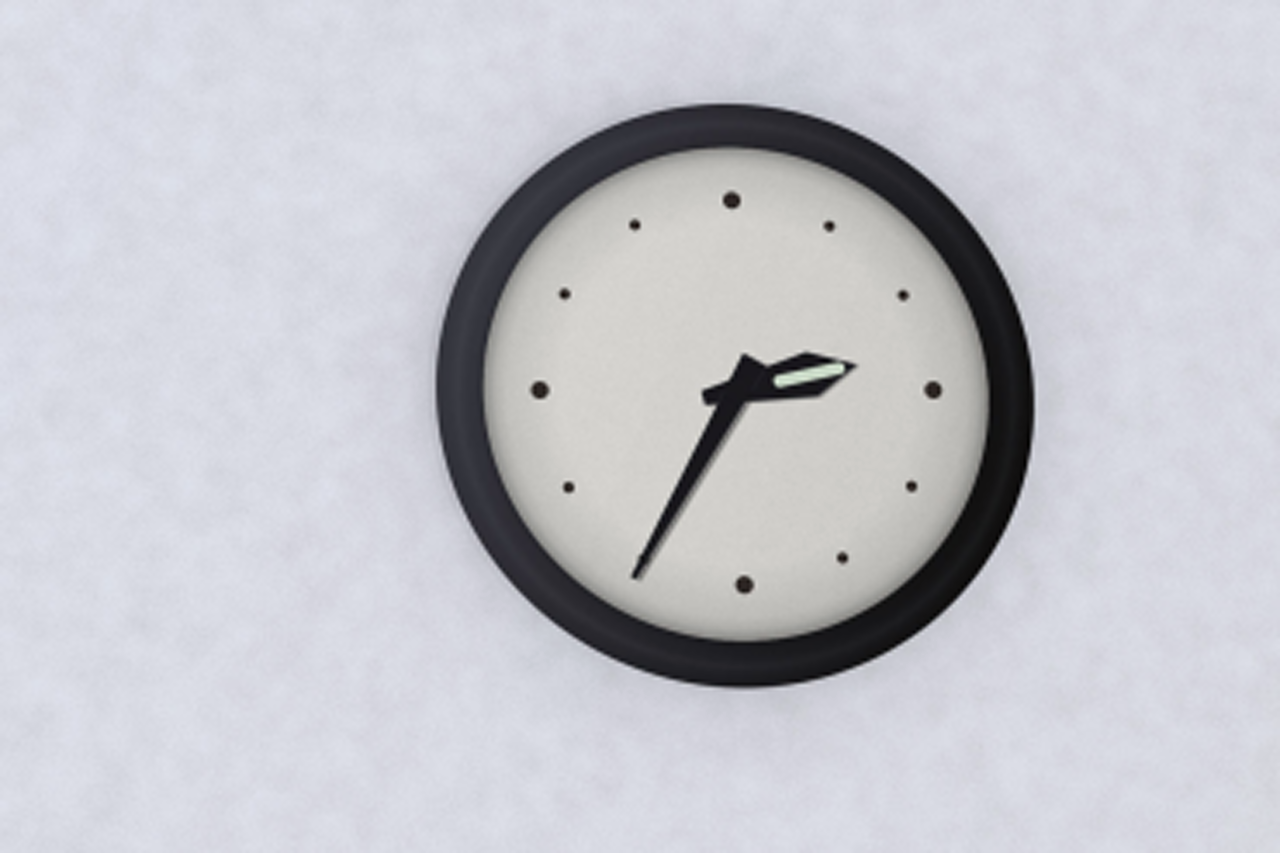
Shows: h=2 m=35
